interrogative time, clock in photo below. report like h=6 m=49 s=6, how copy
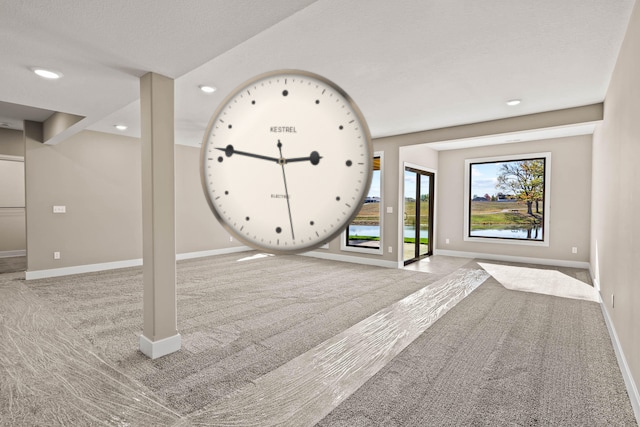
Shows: h=2 m=46 s=28
